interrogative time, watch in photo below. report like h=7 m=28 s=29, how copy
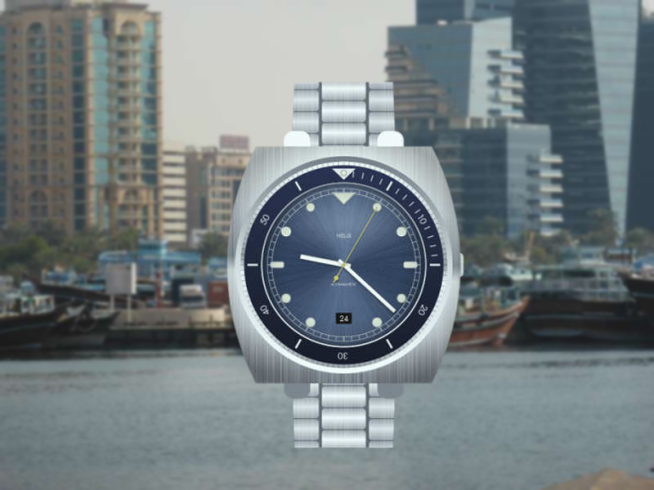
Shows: h=9 m=22 s=5
